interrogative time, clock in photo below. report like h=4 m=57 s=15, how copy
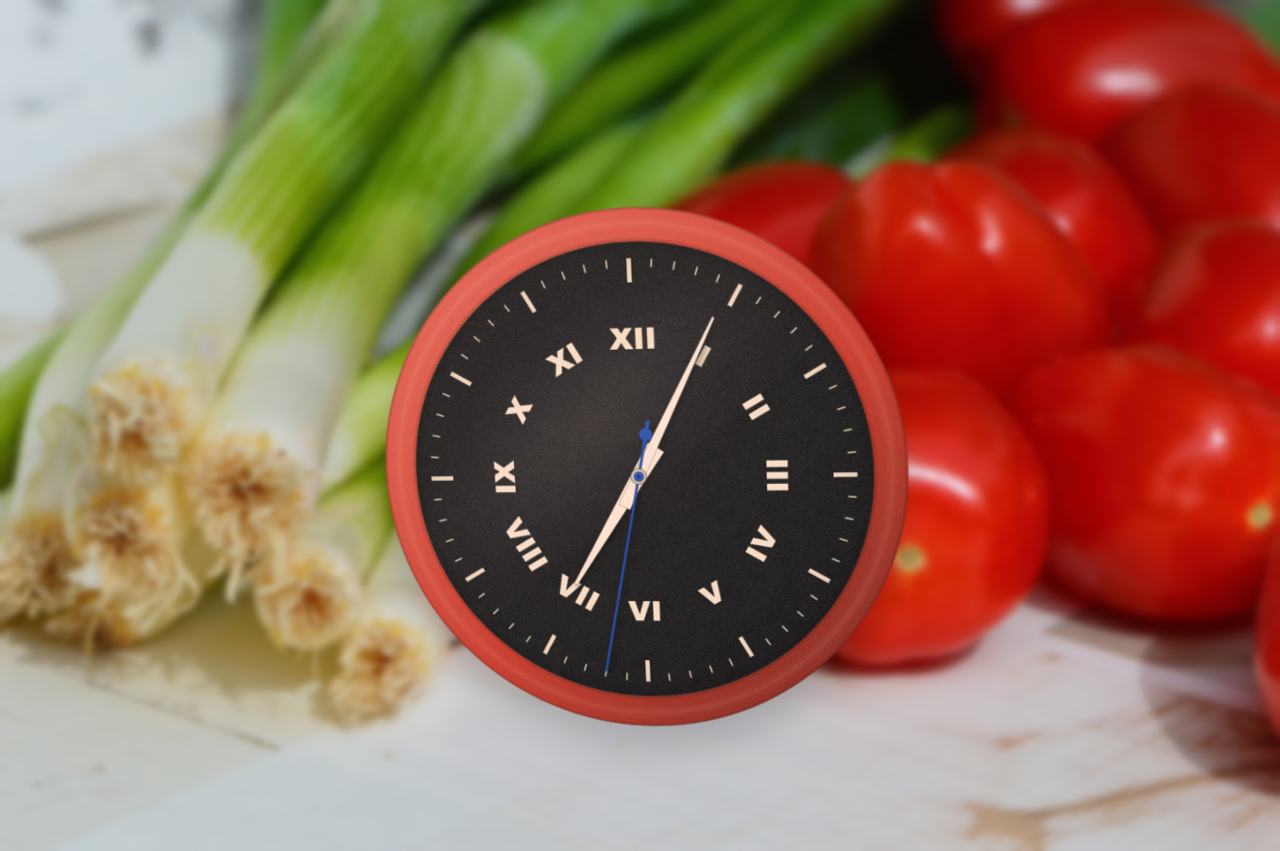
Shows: h=7 m=4 s=32
